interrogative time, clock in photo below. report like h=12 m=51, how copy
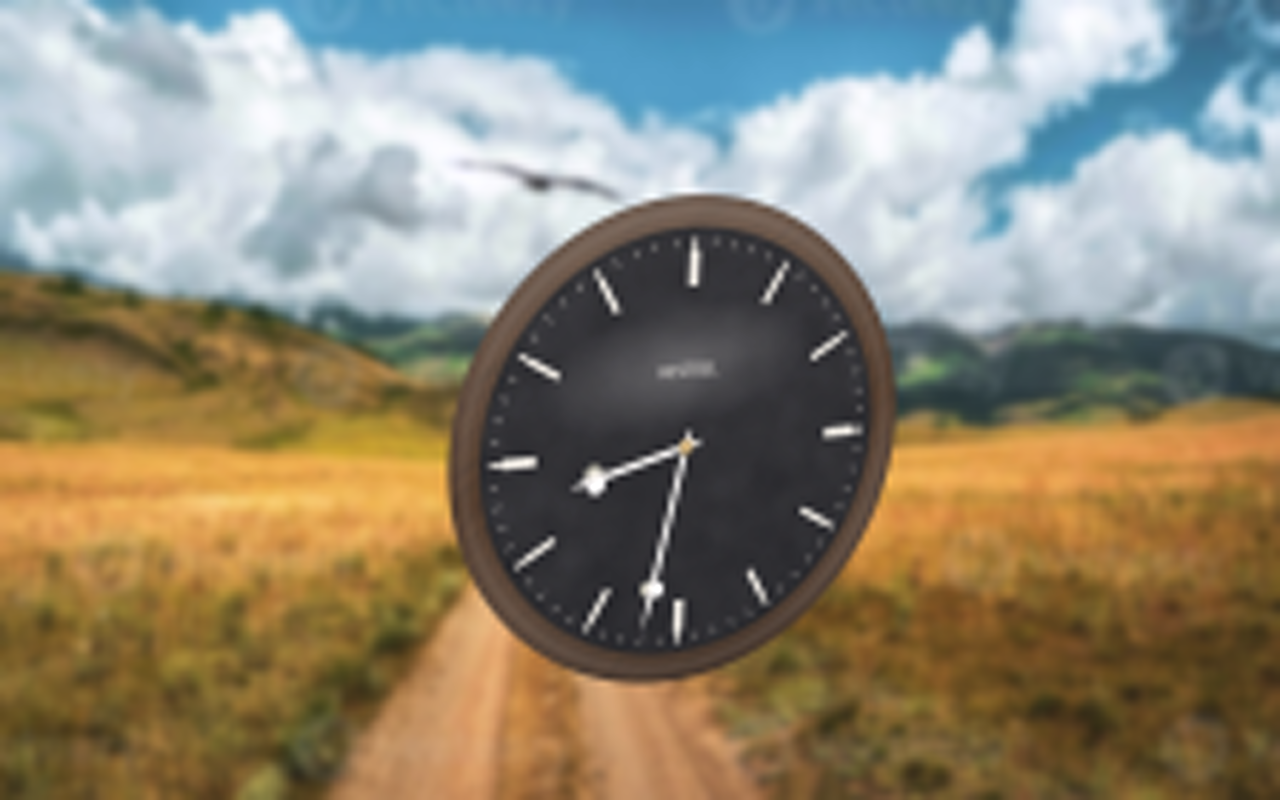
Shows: h=8 m=32
